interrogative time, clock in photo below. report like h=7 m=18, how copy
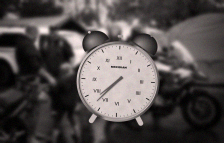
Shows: h=7 m=37
